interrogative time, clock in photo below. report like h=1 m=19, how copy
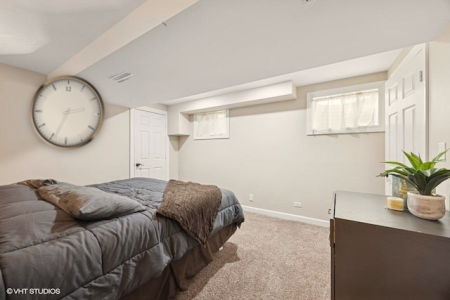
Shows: h=2 m=34
